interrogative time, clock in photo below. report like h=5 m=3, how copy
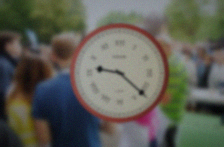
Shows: h=9 m=22
